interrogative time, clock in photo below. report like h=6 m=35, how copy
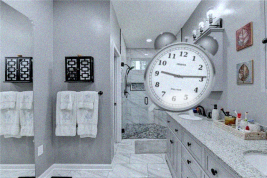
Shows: h=9 m=14
